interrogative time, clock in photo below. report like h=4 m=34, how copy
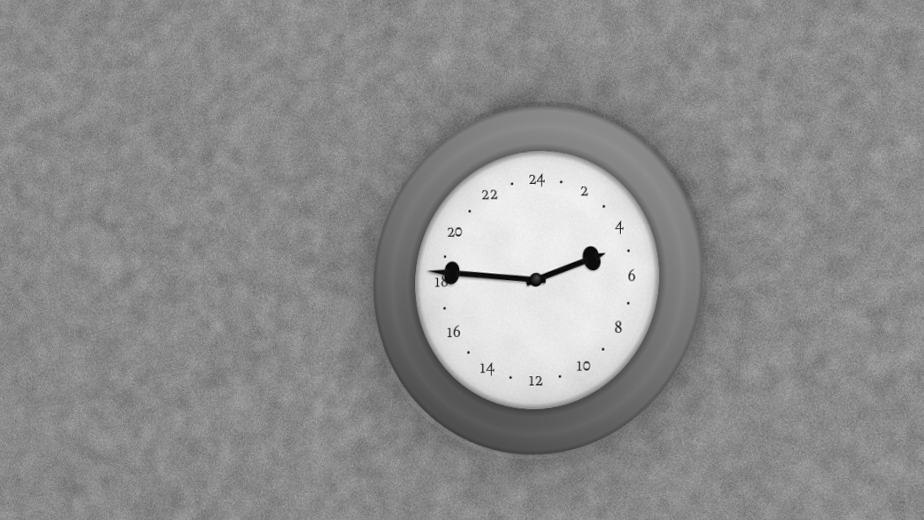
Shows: h=4 m=46
